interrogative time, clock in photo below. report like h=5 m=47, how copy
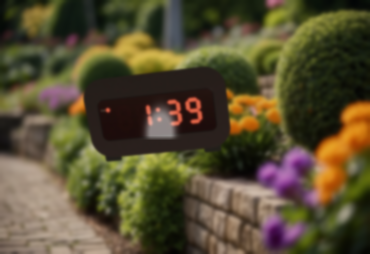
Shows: h=1 m=39
